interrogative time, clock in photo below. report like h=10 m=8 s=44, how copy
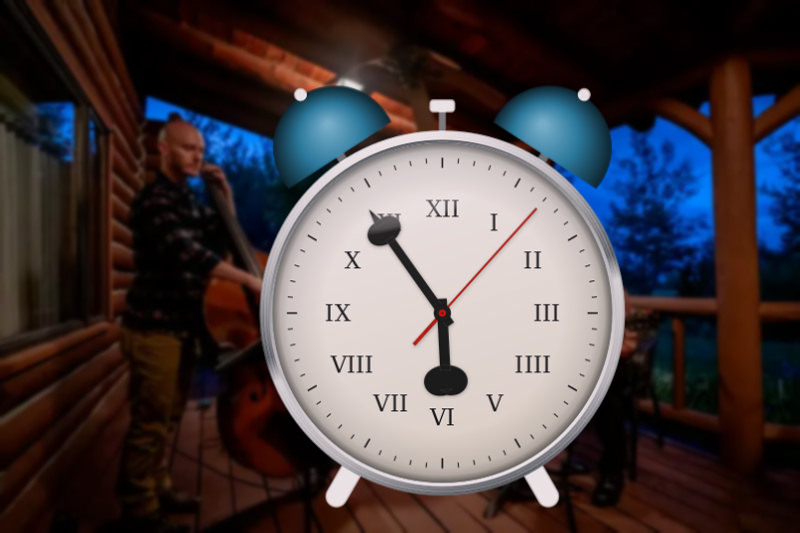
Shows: h=5 m=54 s=7
